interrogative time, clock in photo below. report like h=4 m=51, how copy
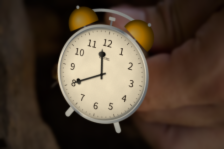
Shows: h=11 m=40
